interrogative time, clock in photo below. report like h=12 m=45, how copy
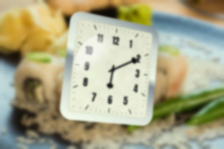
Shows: h=6 m=10
